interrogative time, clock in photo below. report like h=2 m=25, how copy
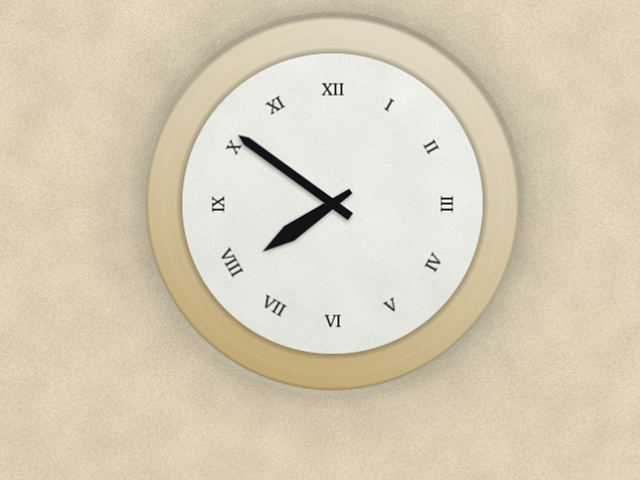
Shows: h=7 m=51
